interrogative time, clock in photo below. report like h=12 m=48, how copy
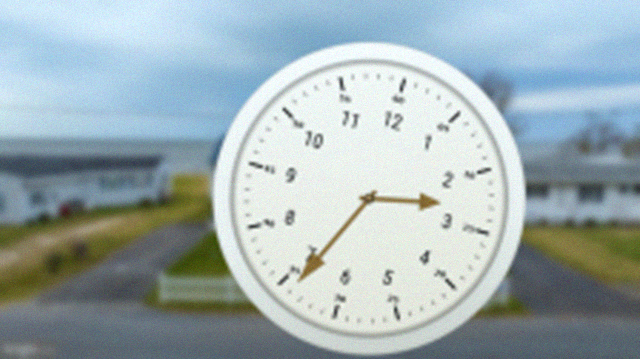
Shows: h=2 m=34
